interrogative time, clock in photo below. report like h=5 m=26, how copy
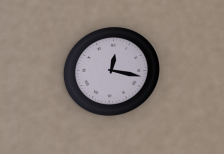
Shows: h=12 m=17
